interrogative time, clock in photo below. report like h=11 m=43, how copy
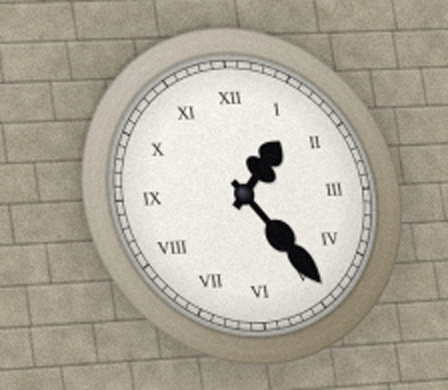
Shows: h=1 m=24
